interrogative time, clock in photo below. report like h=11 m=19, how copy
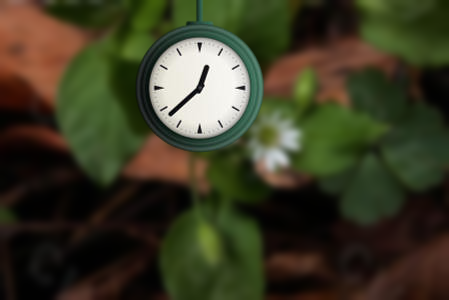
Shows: h=12 m=38
